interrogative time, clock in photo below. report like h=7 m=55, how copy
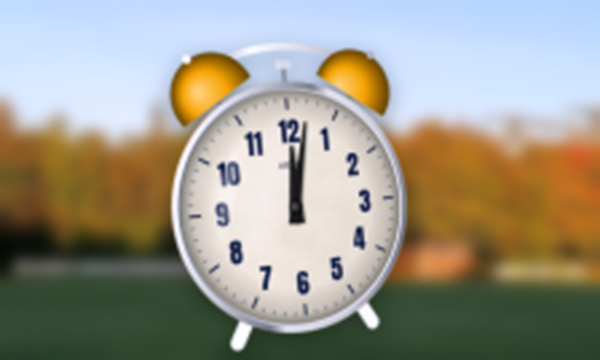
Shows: h=12 m=2
